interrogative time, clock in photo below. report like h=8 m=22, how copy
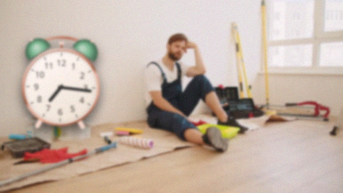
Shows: h=7 m=16
